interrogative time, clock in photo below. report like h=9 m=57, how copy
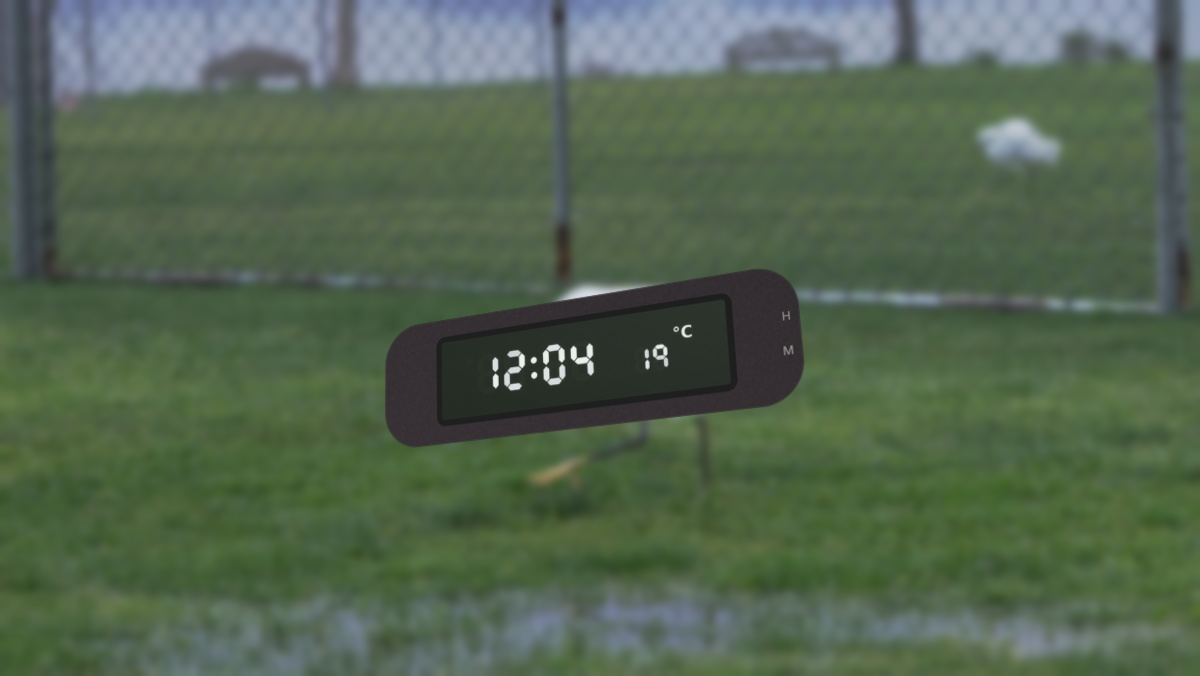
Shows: h=12 m=4
